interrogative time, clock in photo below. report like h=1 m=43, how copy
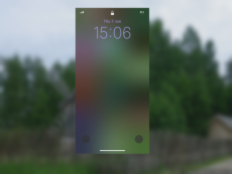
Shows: h=15 m=6
